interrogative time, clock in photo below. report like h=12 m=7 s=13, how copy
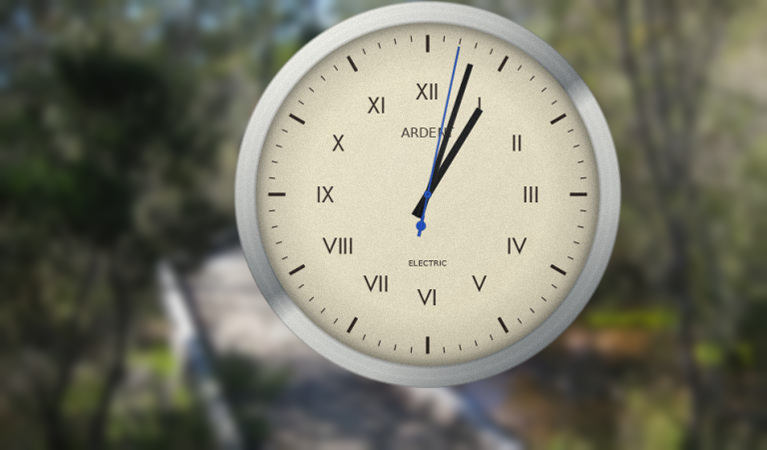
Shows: h=1 m=3 s=2
